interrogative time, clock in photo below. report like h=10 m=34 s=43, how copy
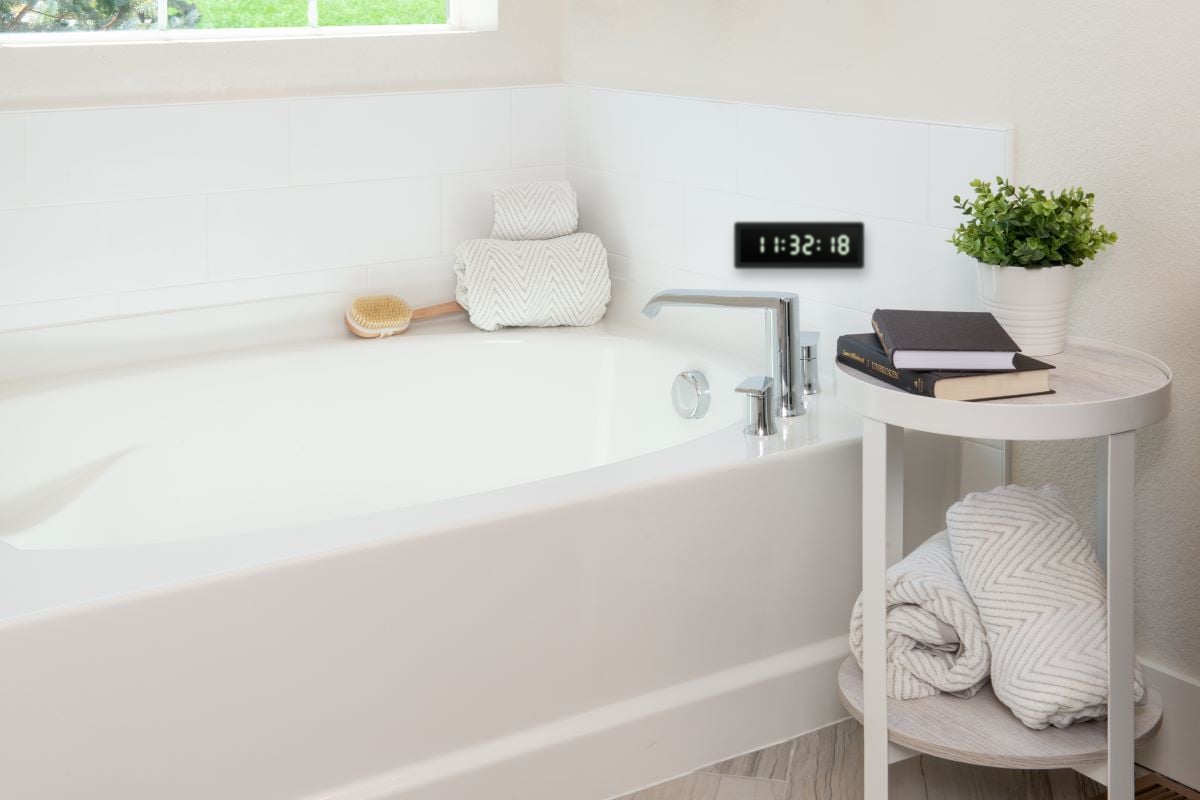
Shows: h=11 m=32 s=18
